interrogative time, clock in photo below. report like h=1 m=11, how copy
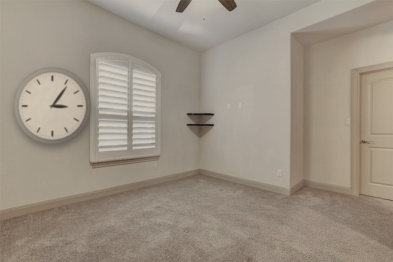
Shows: h=3 m=6
